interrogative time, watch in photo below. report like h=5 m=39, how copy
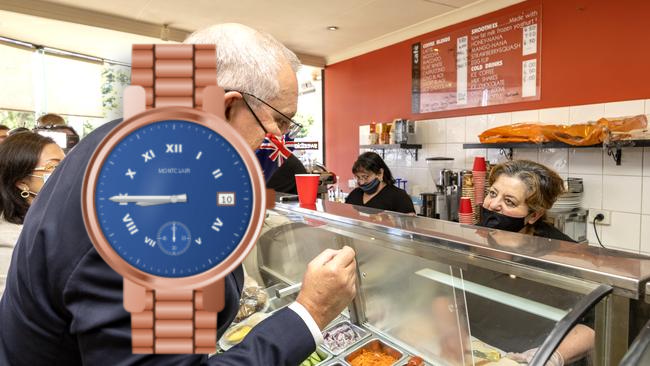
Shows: h=8 m=45
